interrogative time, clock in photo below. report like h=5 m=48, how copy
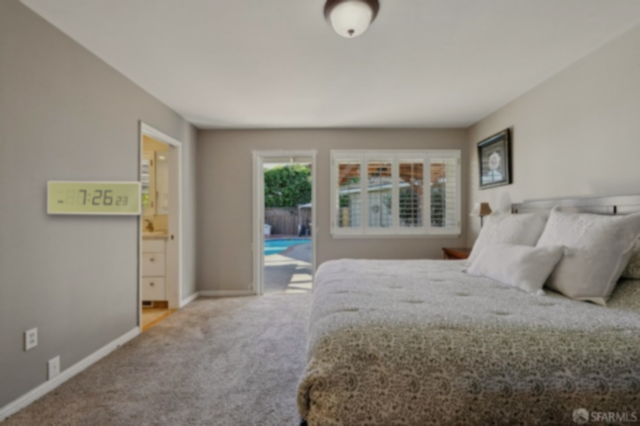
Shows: h=7 m=26
